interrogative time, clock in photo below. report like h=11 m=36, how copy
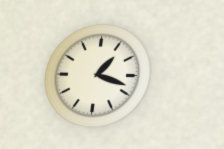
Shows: h=1 m=18
